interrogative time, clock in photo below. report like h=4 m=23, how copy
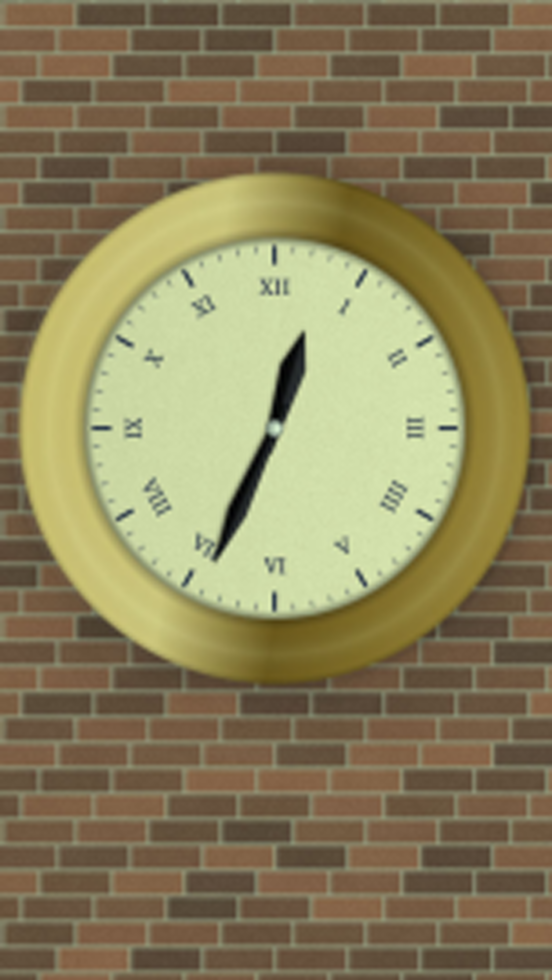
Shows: h=12 m=34
